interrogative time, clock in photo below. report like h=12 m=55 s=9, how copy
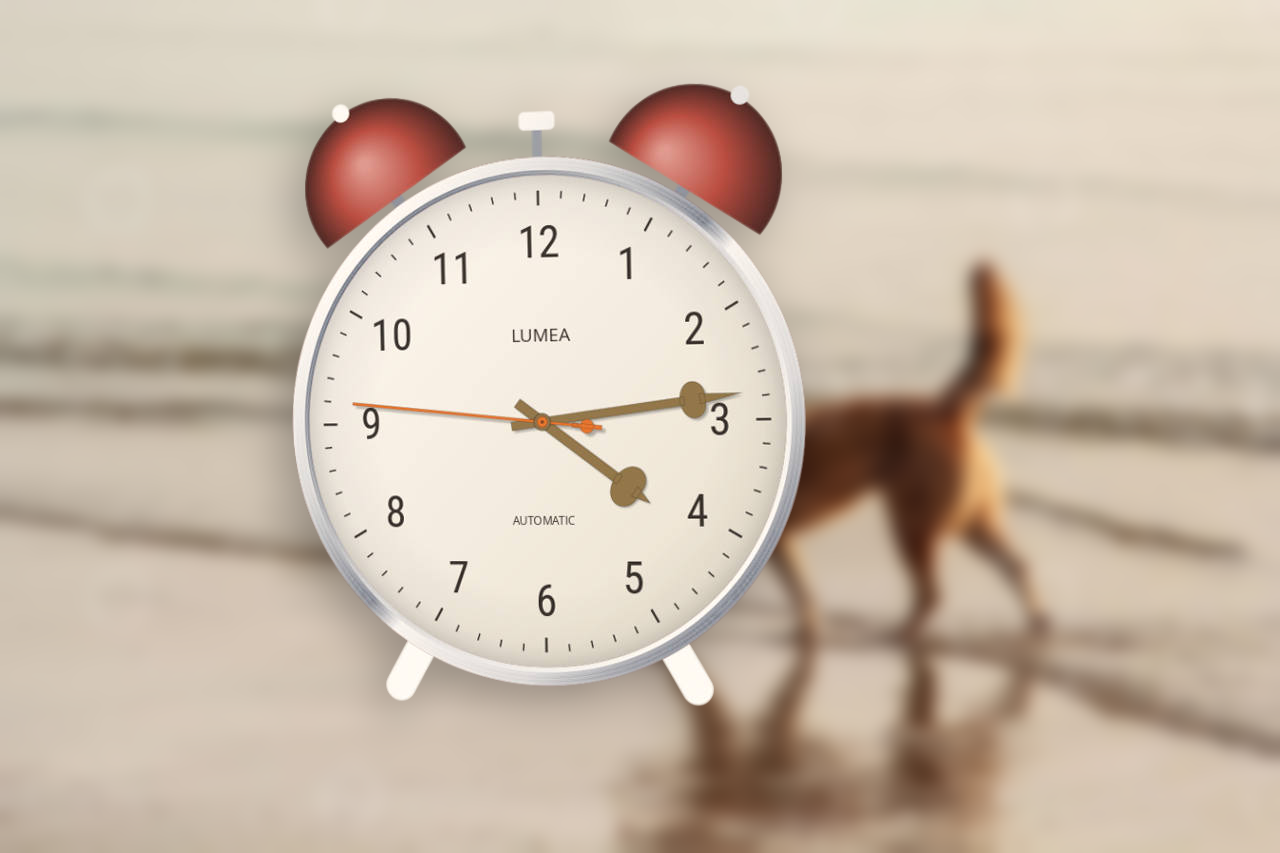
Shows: h=4 m=13 s=46
